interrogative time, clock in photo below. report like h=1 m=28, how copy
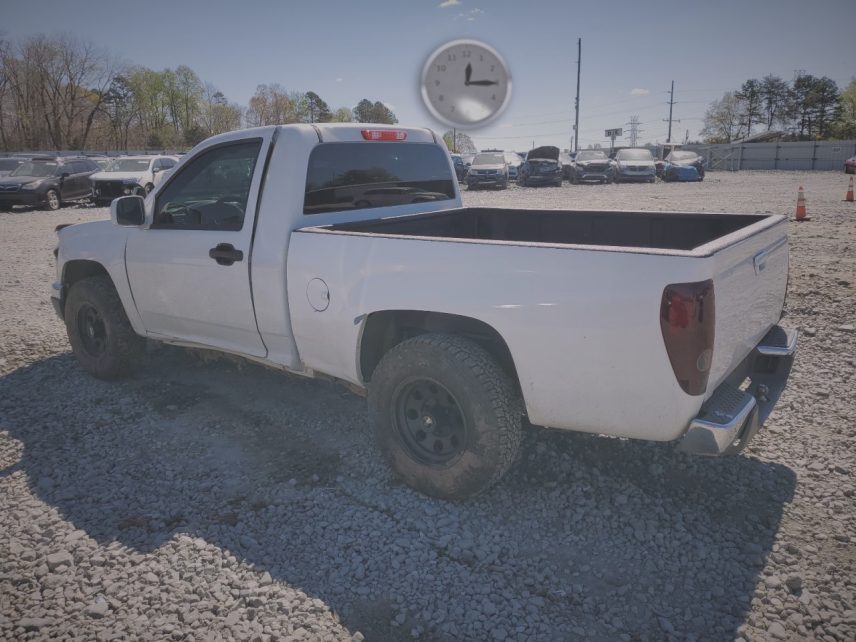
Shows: h=12 m=15
